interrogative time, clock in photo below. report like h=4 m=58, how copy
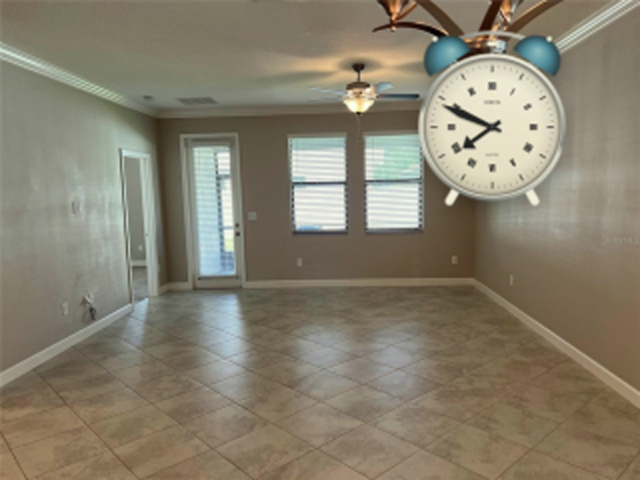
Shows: h=7 m=49
